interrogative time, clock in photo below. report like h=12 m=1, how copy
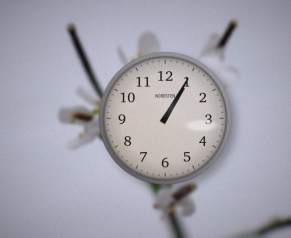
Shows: h=1 m=5
